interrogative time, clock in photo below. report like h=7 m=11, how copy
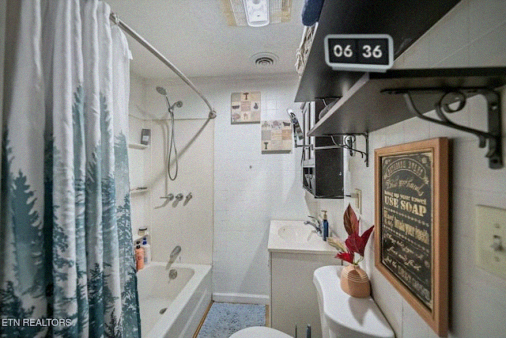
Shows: h=6 m=36
